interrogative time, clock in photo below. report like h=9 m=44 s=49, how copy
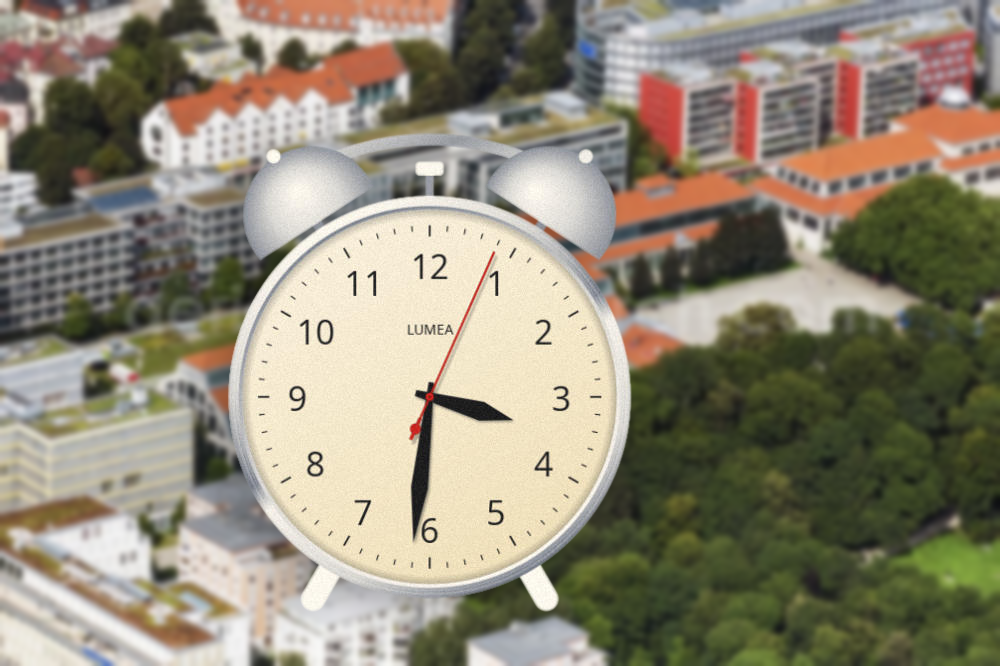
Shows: h=3 m=31 s=4
